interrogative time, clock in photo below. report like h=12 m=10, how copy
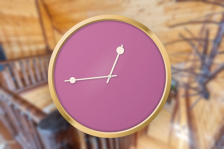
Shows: h=12 m=44
